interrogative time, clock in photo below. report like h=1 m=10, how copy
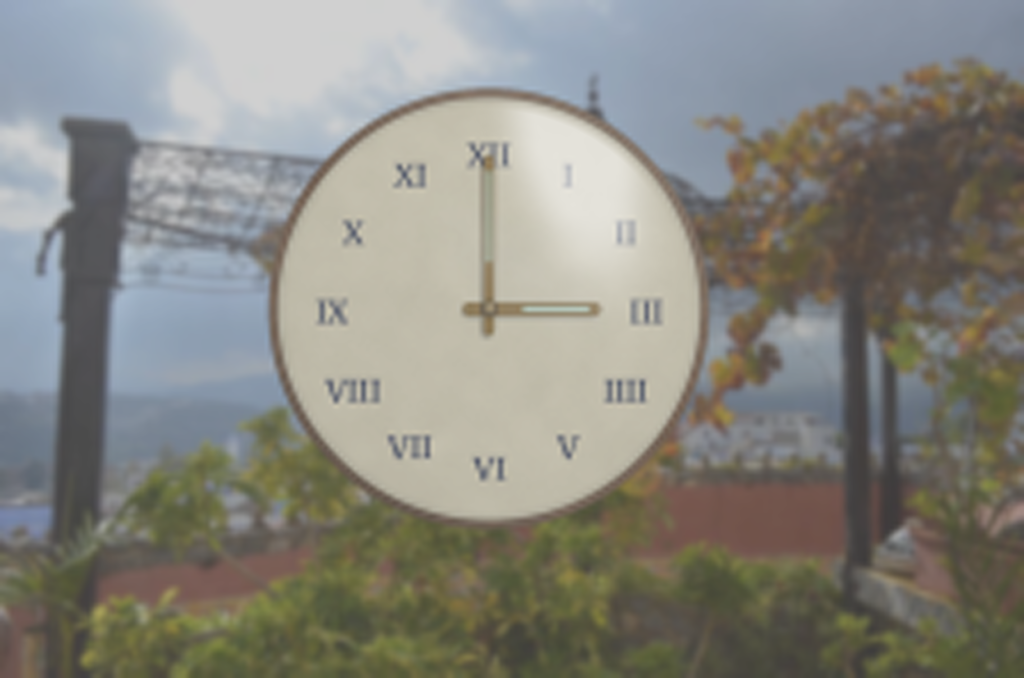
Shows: h=3 m=0
